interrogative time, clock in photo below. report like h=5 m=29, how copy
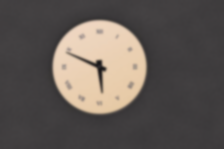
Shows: h=5 m=49
